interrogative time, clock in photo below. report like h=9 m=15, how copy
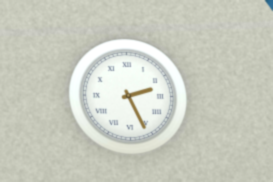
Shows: h=2 m=26
